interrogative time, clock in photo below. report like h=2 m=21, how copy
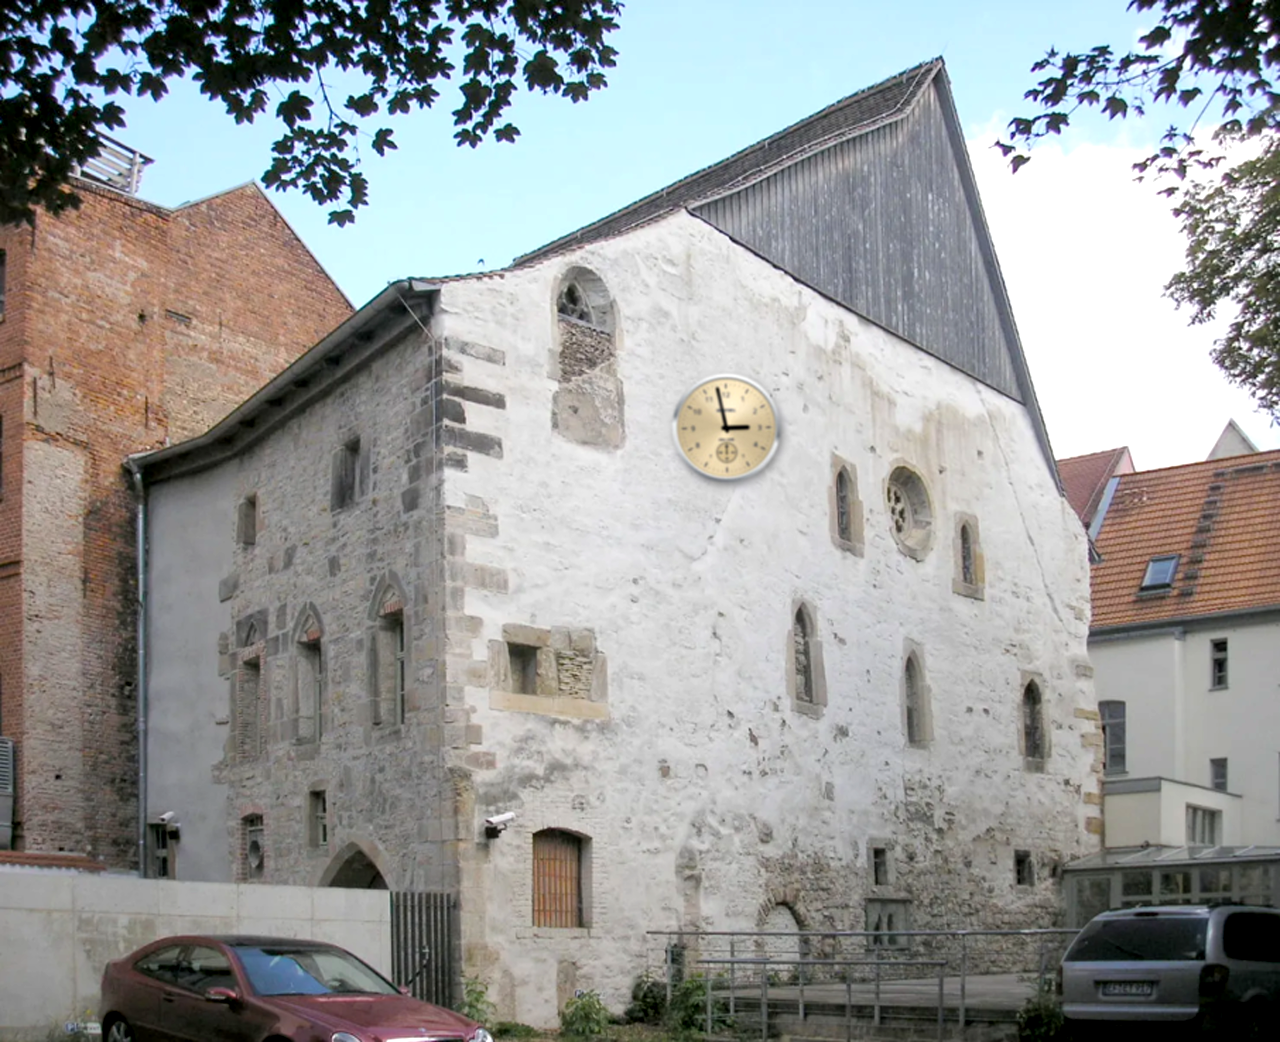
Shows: h=2 m=58
